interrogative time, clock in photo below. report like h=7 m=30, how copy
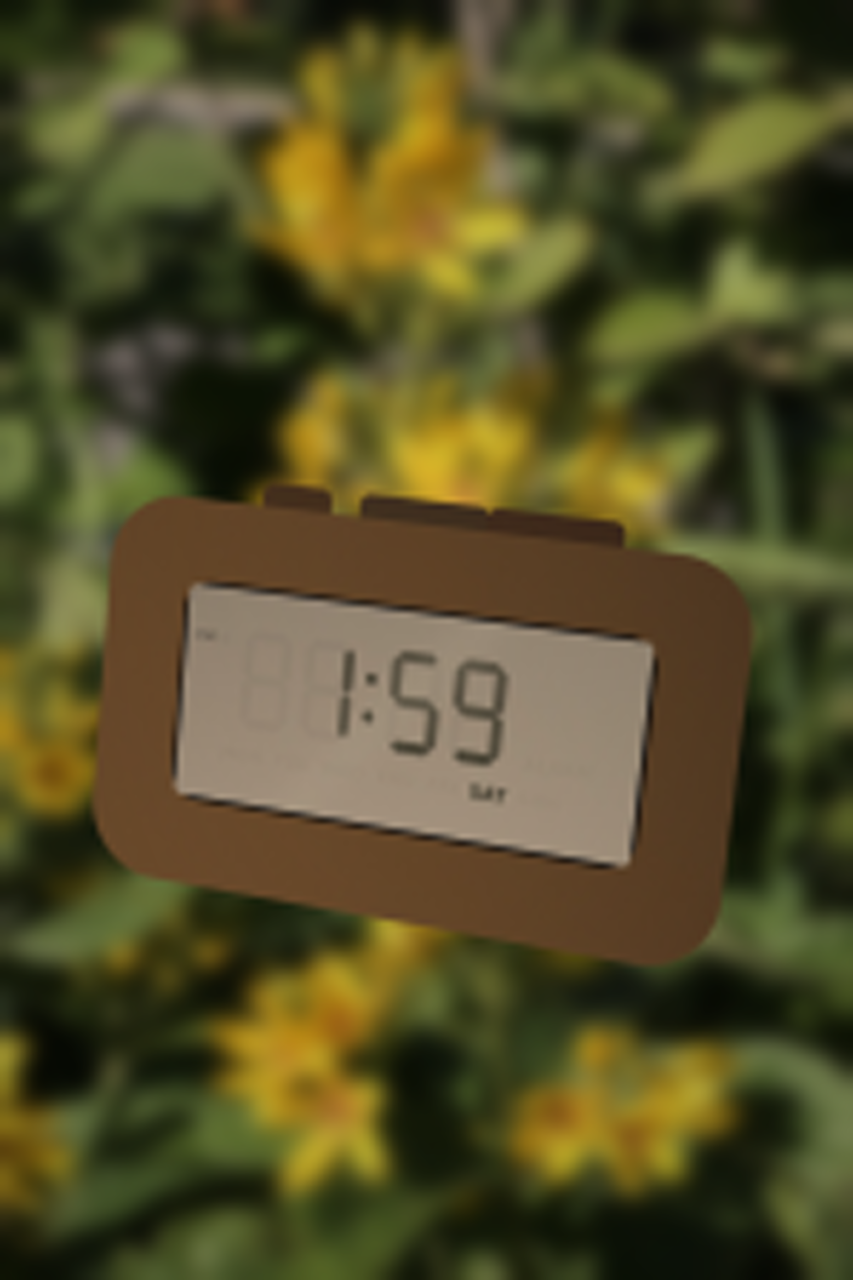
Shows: h=1 m=59
